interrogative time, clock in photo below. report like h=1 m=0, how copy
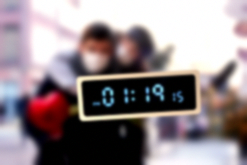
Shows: h=1 m=19
